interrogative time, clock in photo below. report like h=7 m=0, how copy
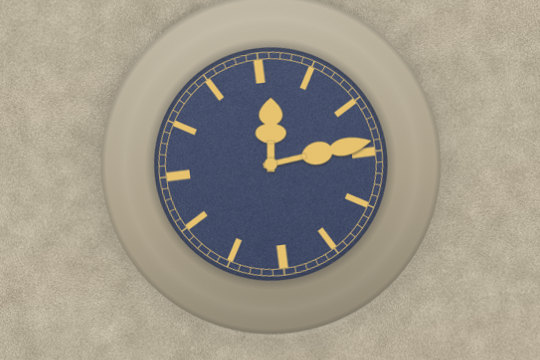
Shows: h=12 m=14
